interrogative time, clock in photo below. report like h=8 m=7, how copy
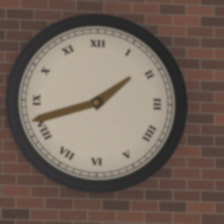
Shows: h=1 m=42
